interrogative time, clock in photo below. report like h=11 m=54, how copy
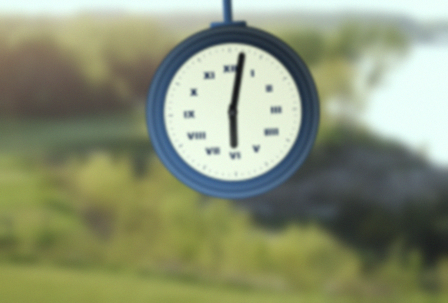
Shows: h=6 m=2
